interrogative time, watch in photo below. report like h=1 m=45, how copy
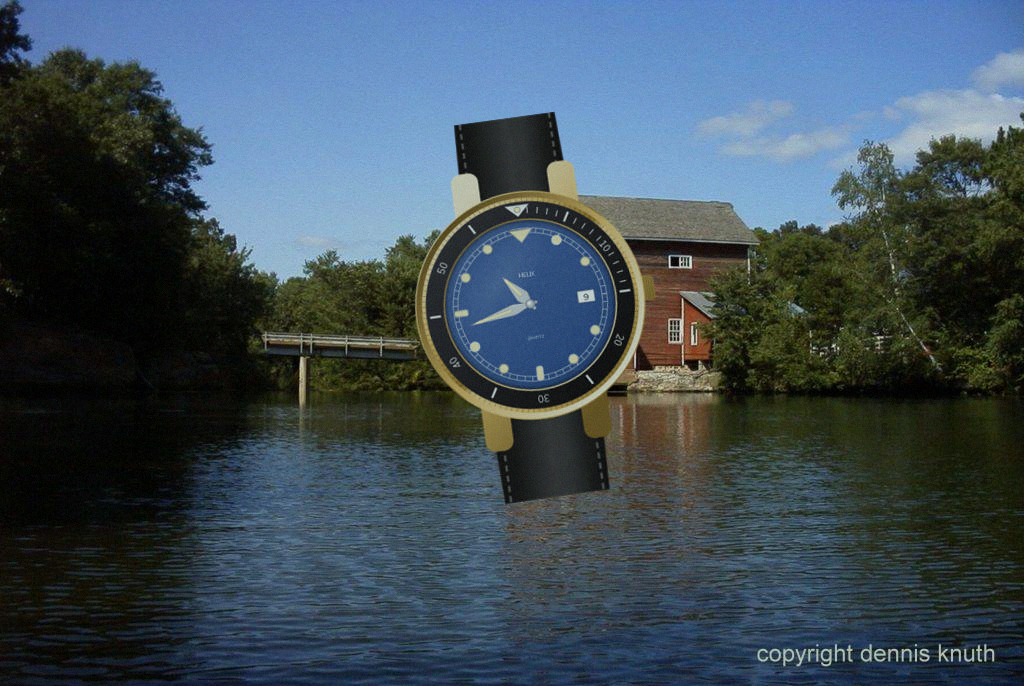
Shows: h=10 m=43
